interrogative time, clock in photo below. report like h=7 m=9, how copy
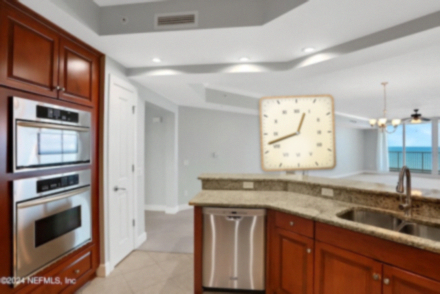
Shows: h=12 m=42
